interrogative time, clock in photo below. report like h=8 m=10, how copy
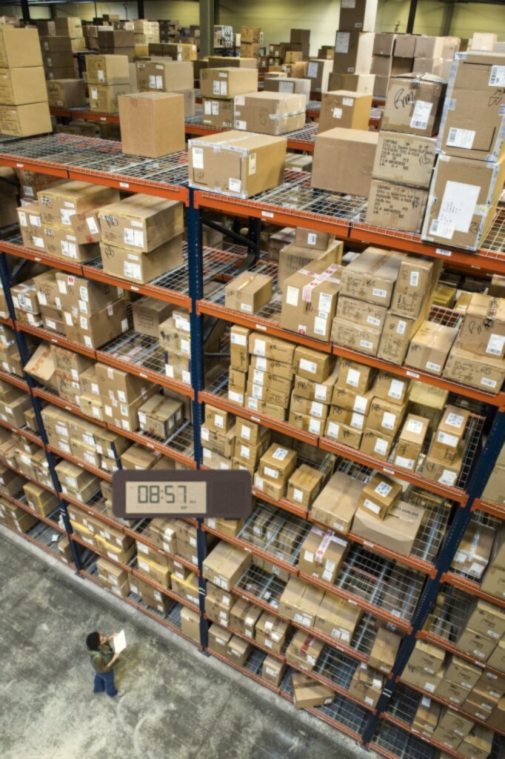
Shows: h=8 m=57
